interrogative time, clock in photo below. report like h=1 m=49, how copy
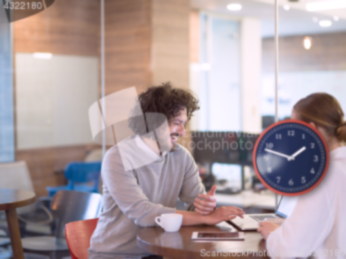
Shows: h=1 m=48
